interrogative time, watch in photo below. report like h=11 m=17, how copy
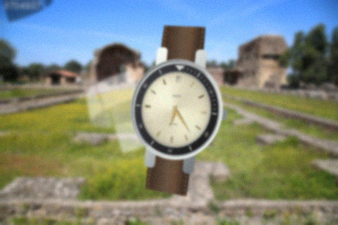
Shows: h=6 m=23
